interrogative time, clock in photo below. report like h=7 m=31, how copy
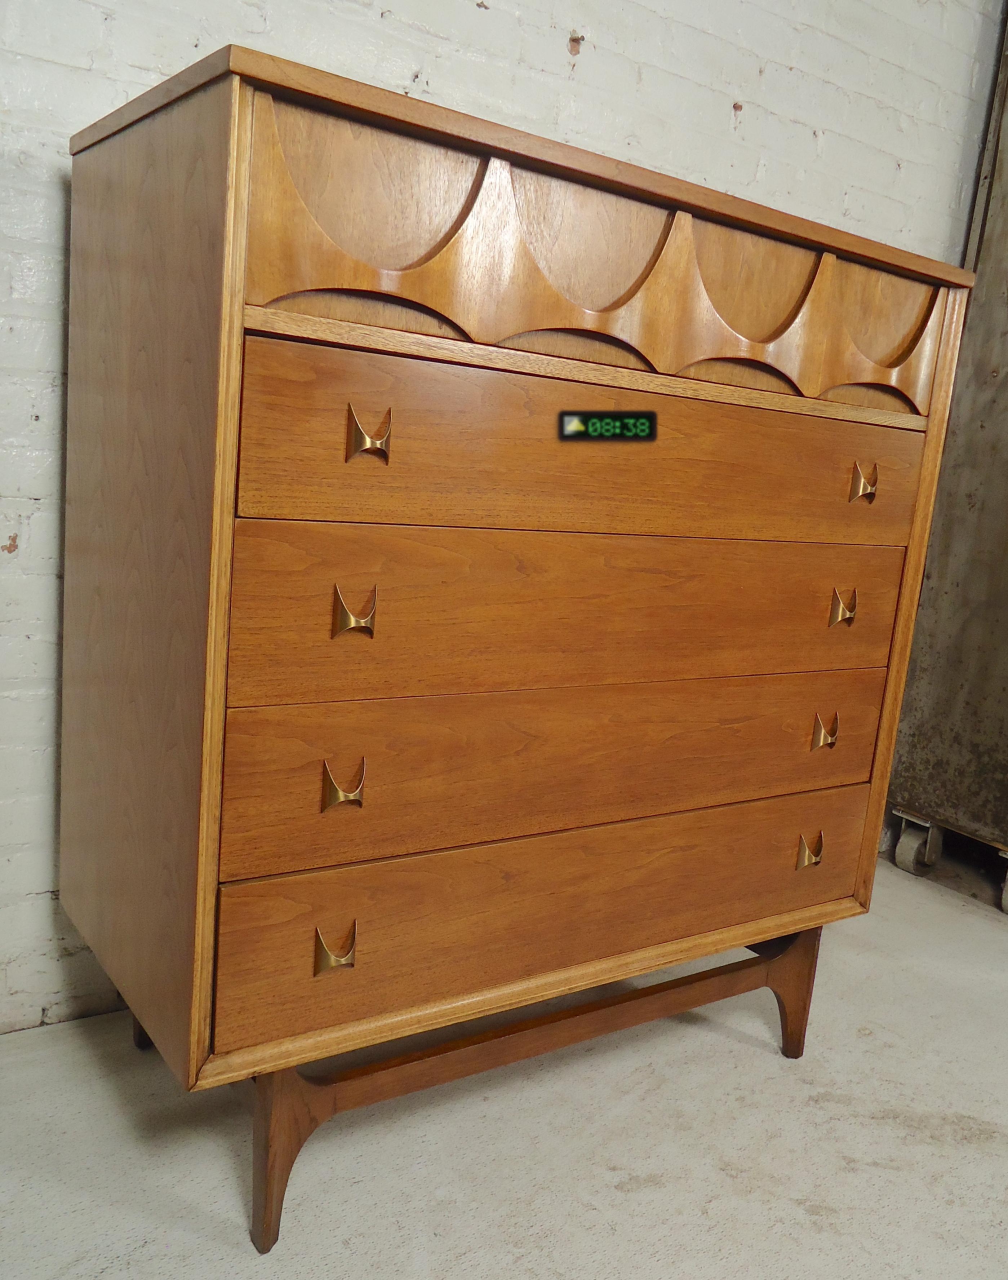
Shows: h=8 m=38
